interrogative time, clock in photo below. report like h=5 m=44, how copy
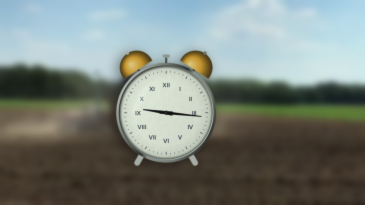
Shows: h=9 m=16
